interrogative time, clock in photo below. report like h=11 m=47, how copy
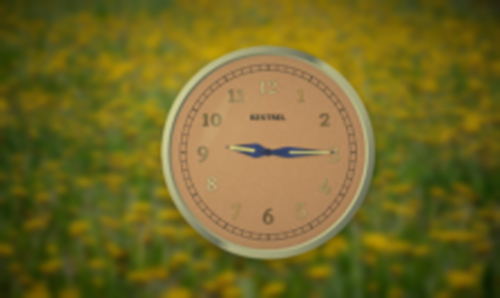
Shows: h=9 m=15
